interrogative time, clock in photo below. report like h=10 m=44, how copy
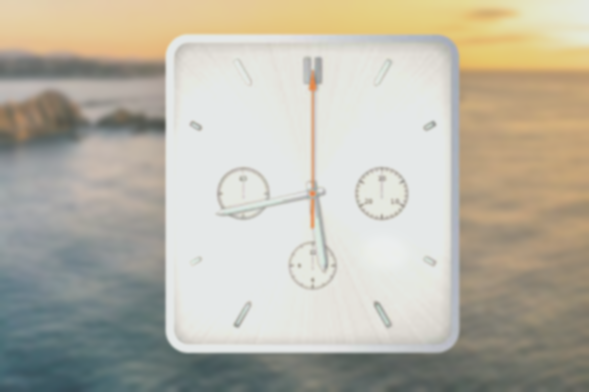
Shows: h=5 m=43
